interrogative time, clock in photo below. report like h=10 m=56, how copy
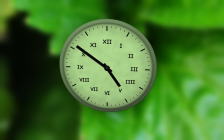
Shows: h=4 m=51
